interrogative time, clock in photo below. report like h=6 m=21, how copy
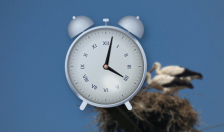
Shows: h=4 m=2
